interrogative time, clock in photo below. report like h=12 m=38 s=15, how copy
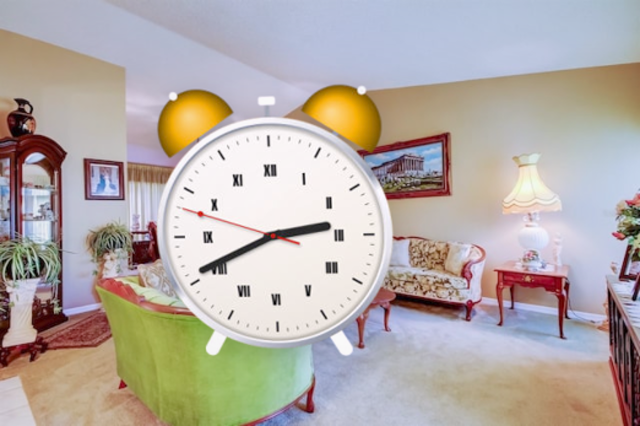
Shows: h=2 m=40 s=48
